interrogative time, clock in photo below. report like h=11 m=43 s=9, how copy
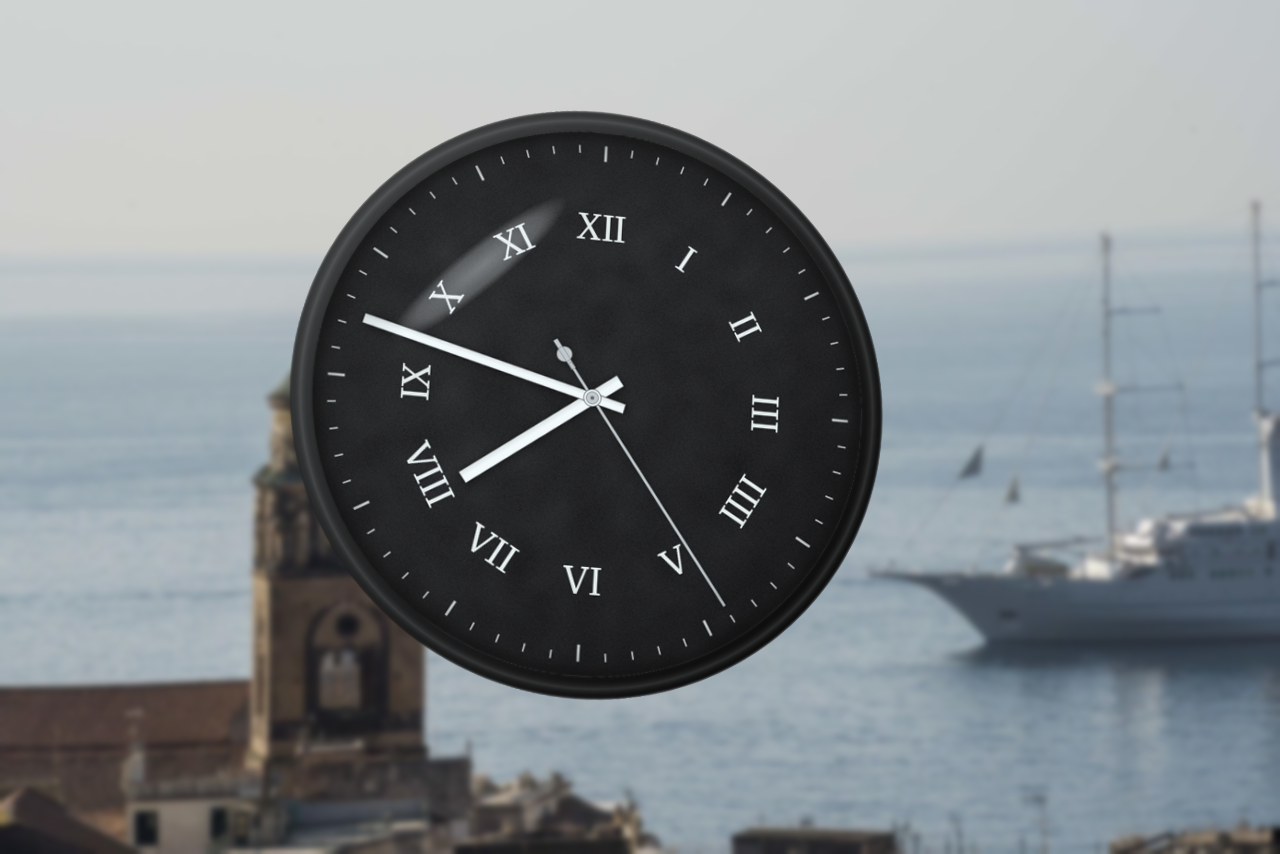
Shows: h=7 m=47 s=24
